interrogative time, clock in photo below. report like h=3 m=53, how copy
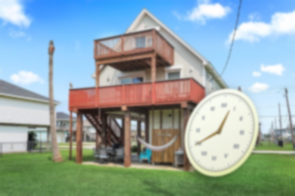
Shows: h=12 m=40
